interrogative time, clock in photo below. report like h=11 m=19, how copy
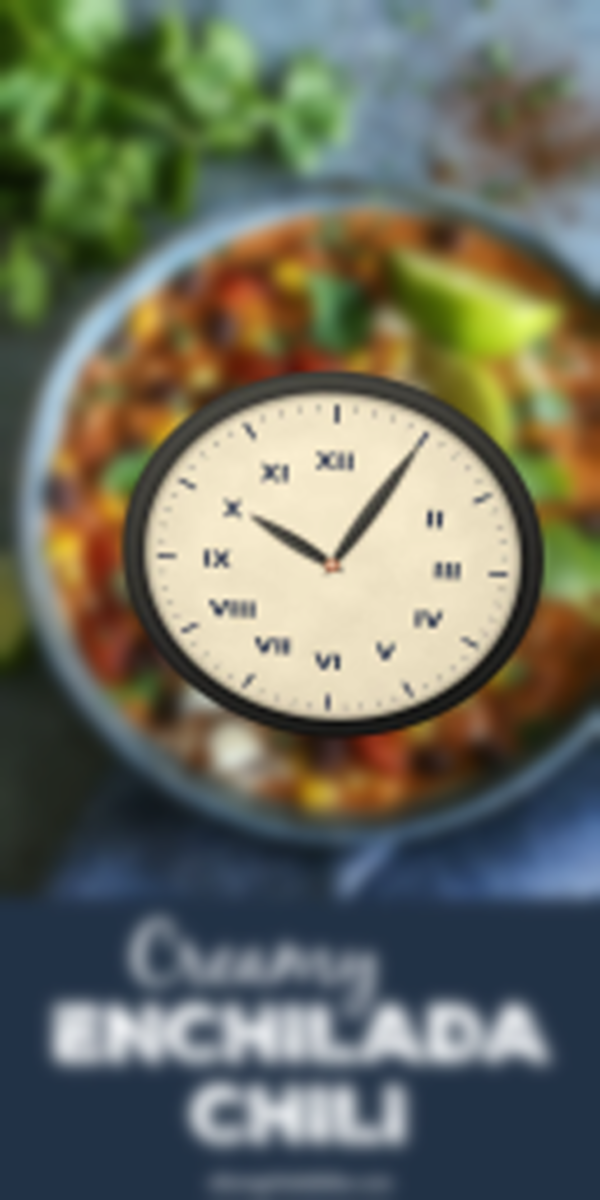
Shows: h=10 m=5
